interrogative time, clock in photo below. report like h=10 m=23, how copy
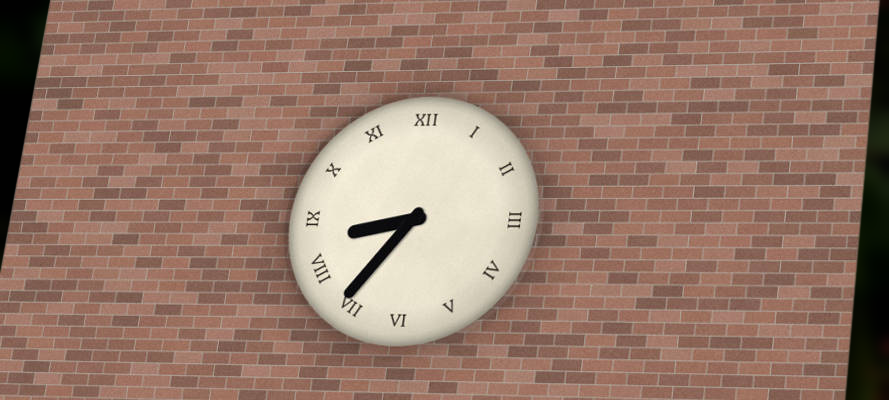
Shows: h=8 m=36
